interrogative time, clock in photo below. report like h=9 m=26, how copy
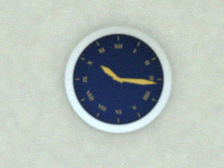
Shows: h=10 m=16
